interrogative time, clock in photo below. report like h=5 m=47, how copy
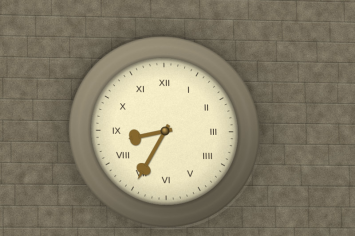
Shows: h=8 m=35
